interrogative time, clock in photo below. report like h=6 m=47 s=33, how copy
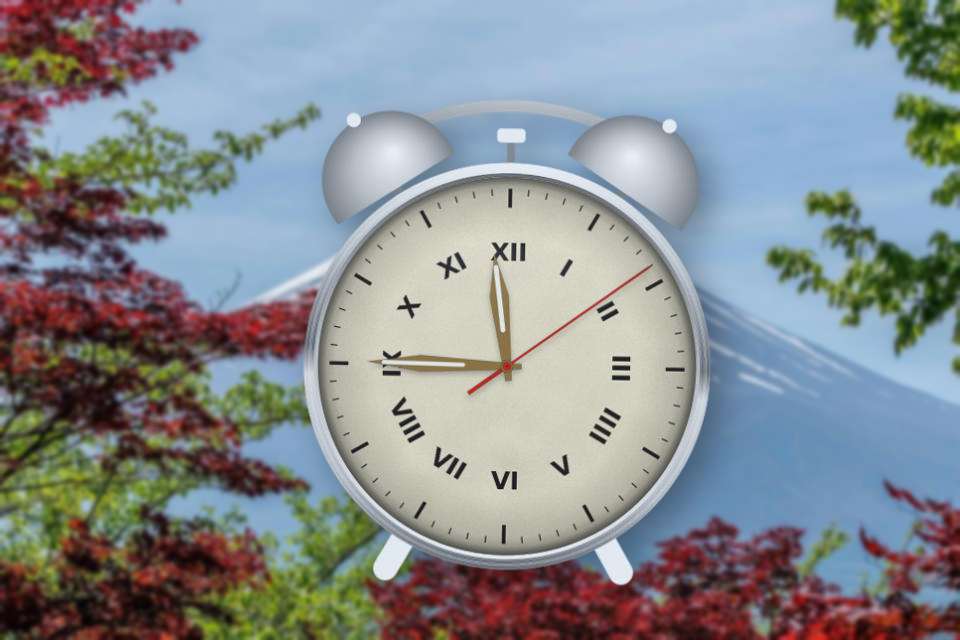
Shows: h=11 m=45 s=9
